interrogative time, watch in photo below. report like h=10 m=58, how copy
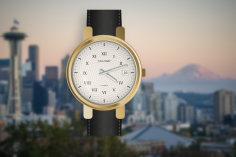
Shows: h=4 m=12
